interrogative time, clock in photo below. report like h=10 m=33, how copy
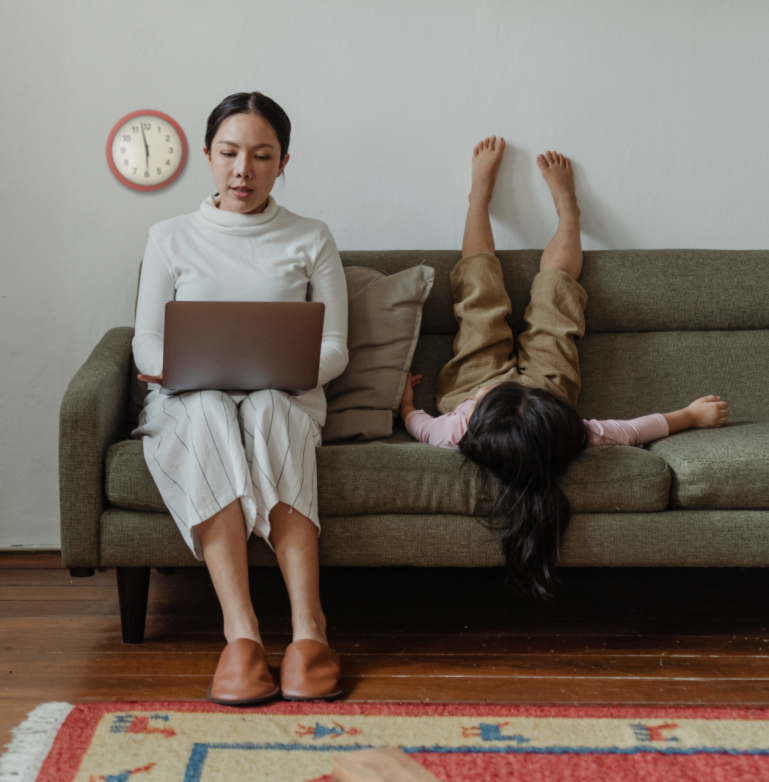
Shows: h=5 m=58
